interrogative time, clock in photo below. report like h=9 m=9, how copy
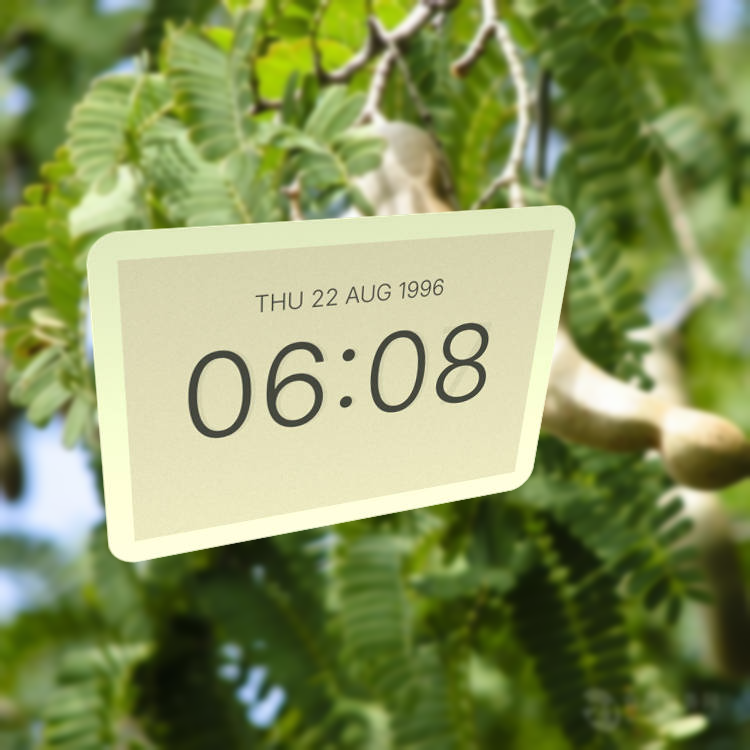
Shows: h=6 m=8
